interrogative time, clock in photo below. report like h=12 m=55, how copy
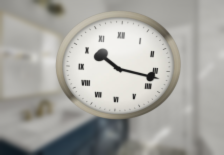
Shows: h=10 m=17
